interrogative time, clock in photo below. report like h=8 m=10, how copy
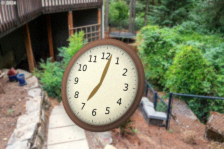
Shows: h=7 m=2
